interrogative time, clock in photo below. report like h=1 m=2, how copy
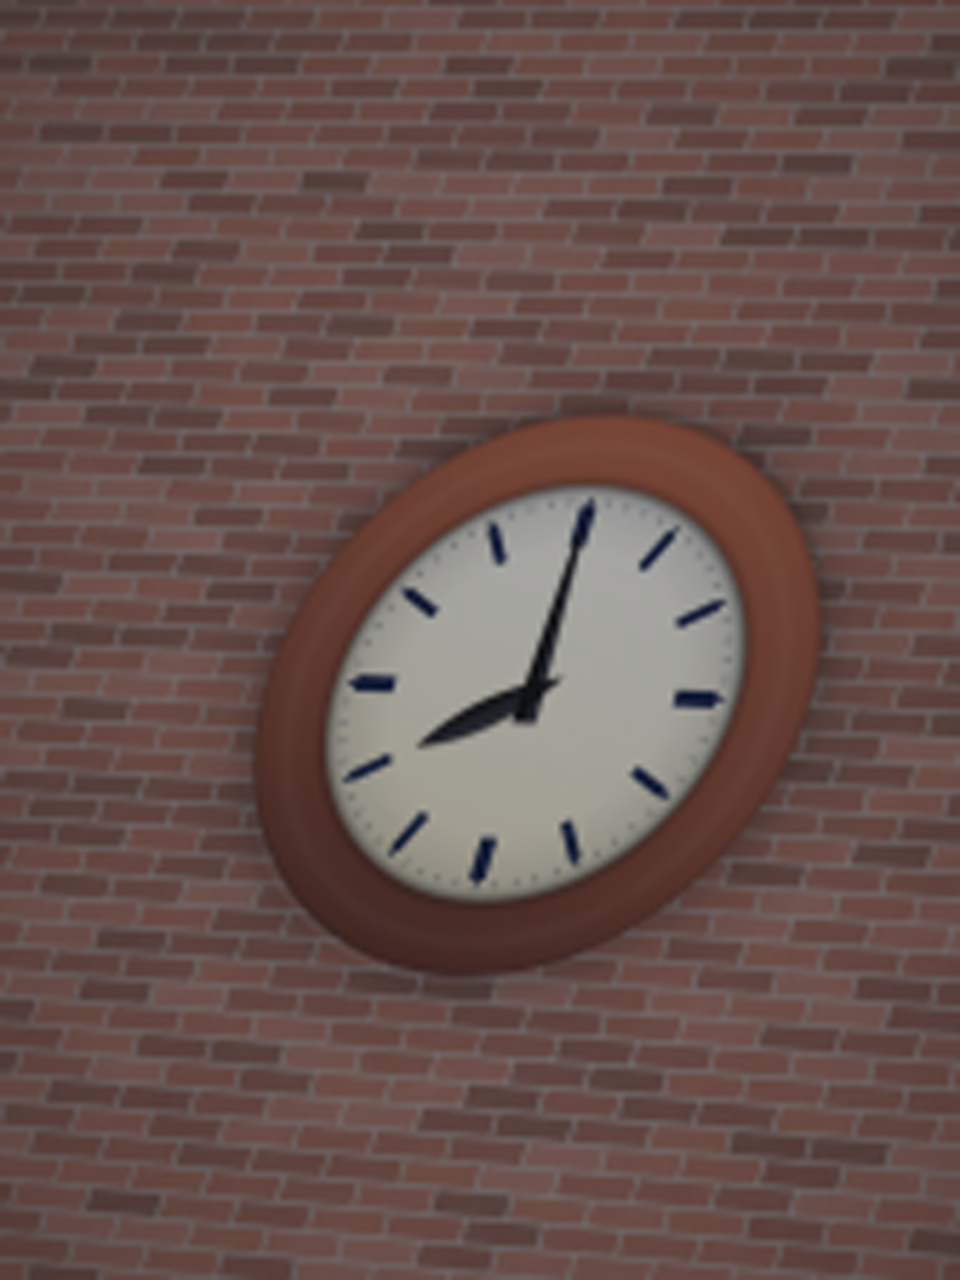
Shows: h=8 m=0
